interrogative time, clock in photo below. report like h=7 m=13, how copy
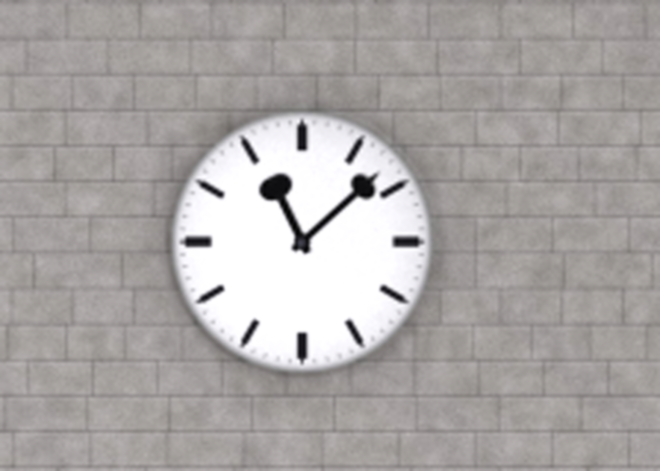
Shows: h=11 m=8
